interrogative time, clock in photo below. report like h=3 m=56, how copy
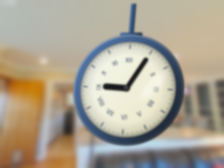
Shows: h=9 m=5
